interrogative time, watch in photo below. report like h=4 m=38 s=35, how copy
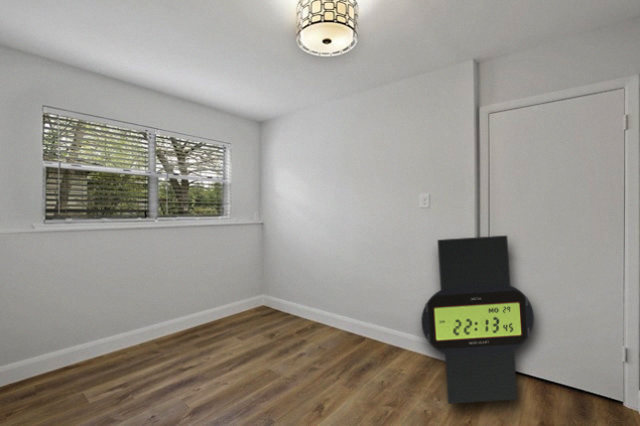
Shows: h=22 m=13 s=45
